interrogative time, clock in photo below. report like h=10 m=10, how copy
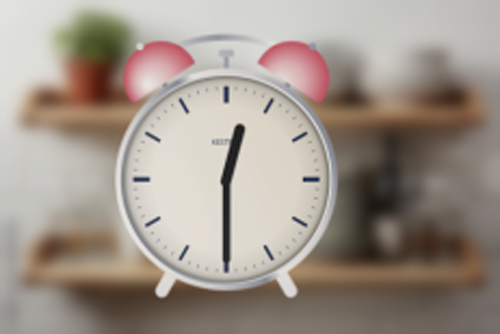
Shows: h=12 m=30
